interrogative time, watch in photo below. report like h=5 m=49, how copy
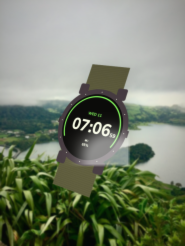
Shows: h=7 m=6
